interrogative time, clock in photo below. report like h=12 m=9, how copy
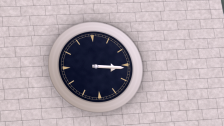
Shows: h=3 m=16
